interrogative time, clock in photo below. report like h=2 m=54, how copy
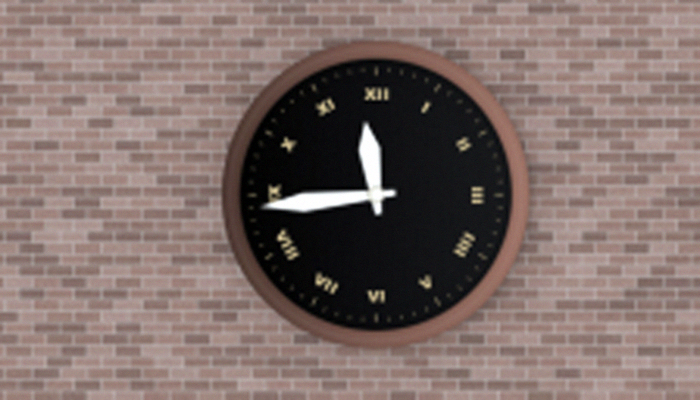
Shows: h=11 m=44
